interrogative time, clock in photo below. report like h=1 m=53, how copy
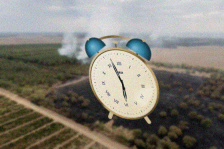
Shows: h=5 m=57
